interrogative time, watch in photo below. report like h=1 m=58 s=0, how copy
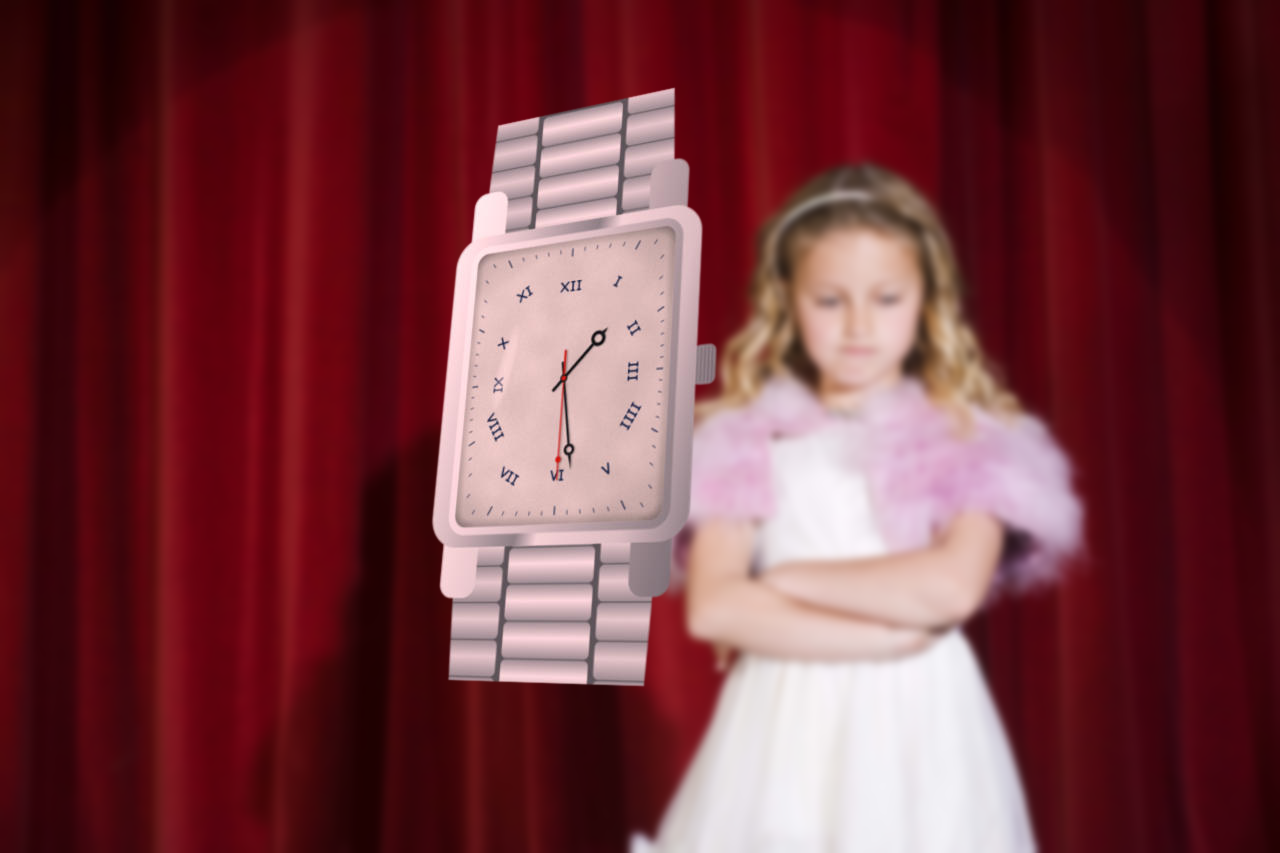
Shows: h=1 m=28 s=30
